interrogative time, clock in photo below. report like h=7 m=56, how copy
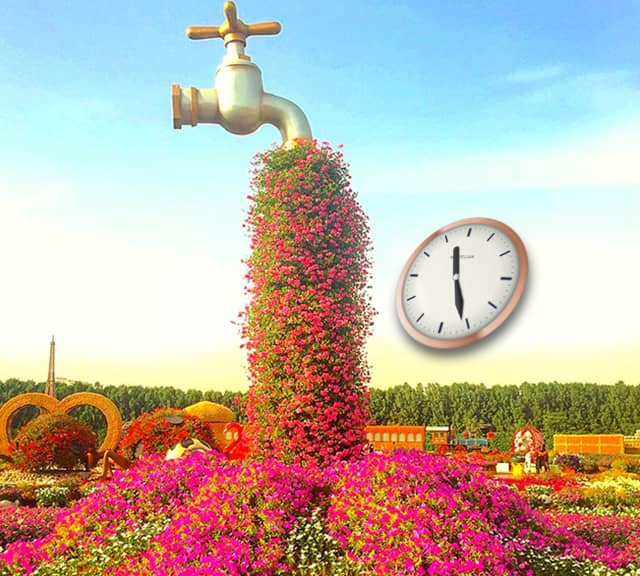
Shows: h=11 m=26
